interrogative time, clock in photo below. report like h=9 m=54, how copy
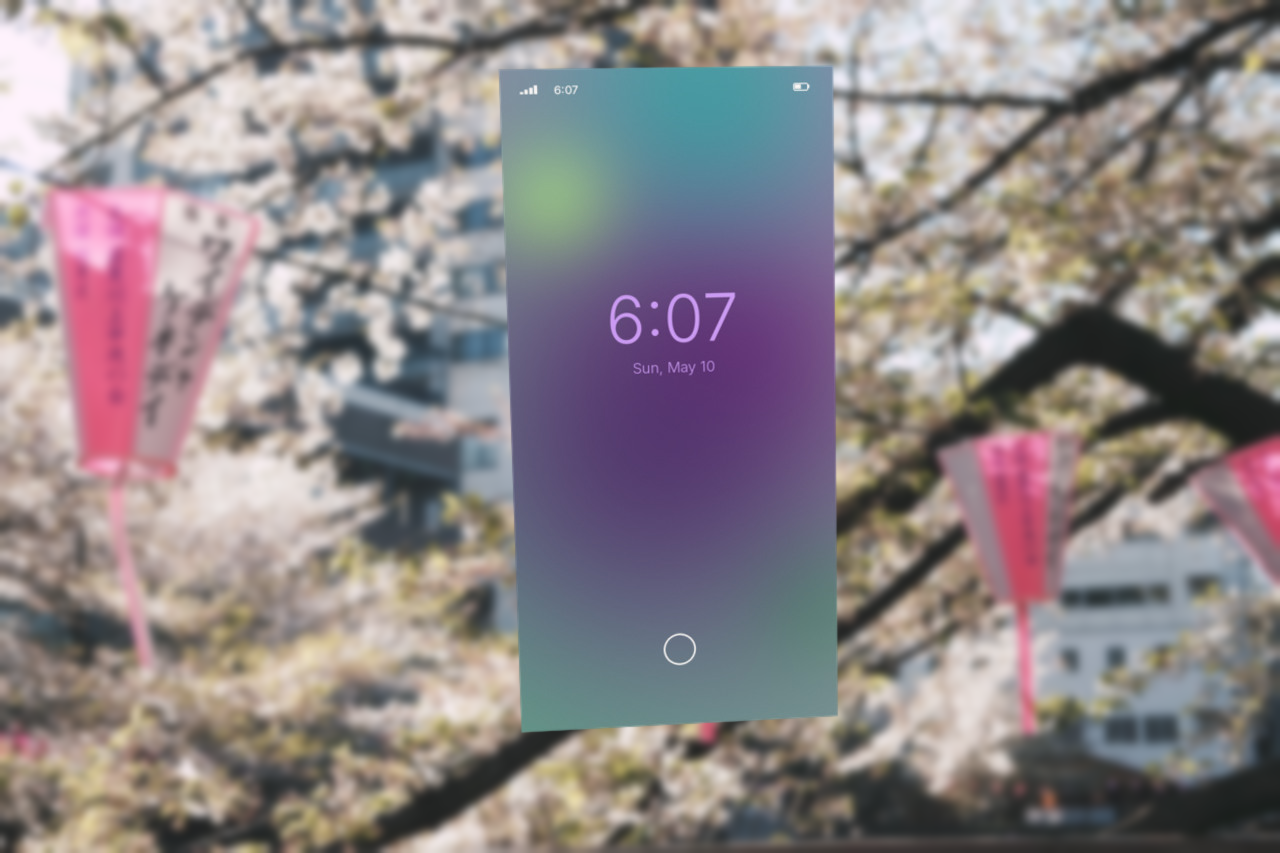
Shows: h=6 m=7
